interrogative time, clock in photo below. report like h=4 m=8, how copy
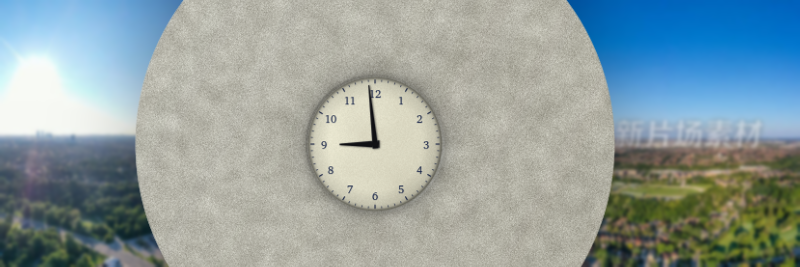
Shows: h=8 m=59
